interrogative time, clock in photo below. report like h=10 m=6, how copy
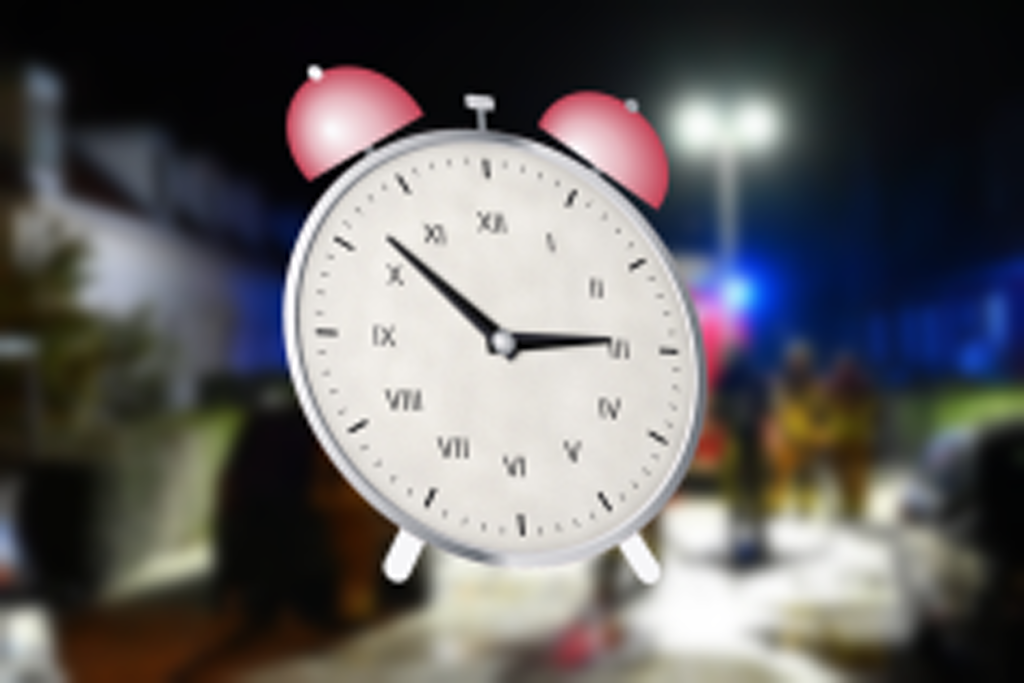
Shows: h=2 m=52
